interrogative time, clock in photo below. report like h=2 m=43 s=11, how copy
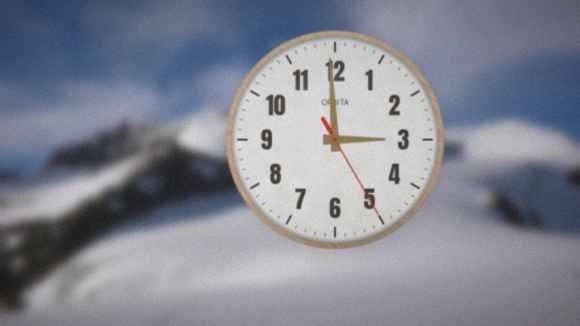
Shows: h=2 m=59 s=25
